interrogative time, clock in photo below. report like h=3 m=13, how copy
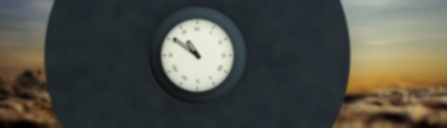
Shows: h=10 m=51
